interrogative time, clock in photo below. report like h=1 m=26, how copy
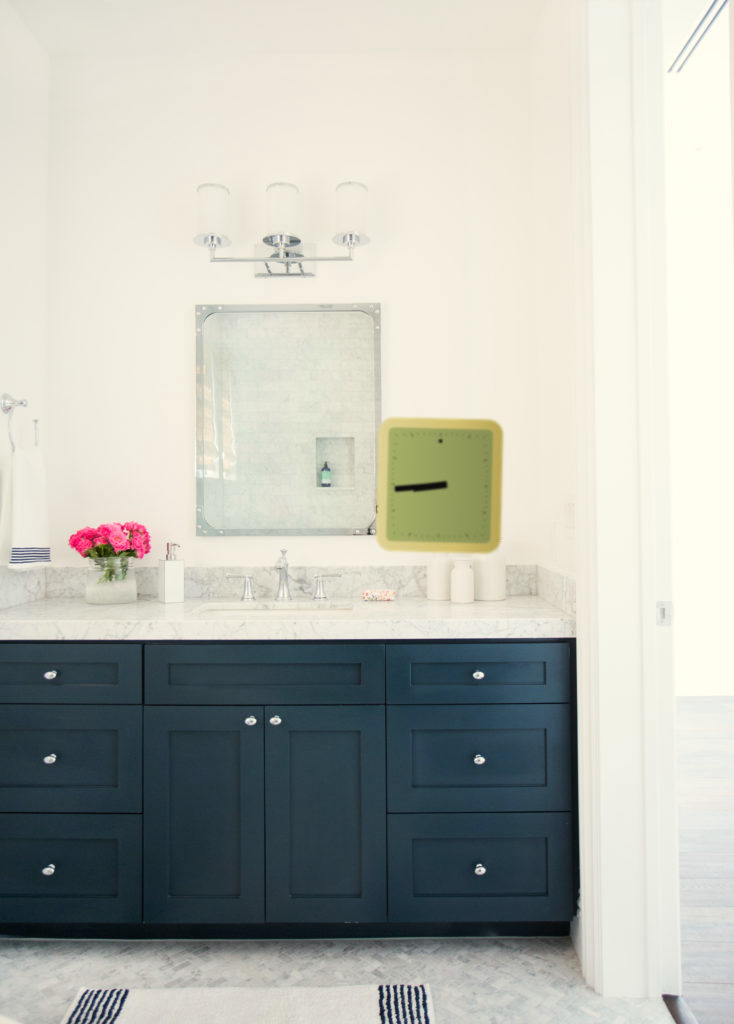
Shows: h=8 m=44
